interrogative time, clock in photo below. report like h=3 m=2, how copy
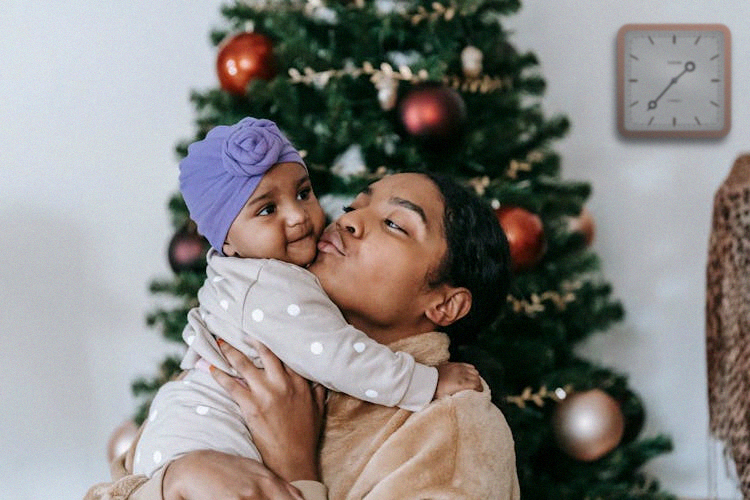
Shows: h=1 m=37
